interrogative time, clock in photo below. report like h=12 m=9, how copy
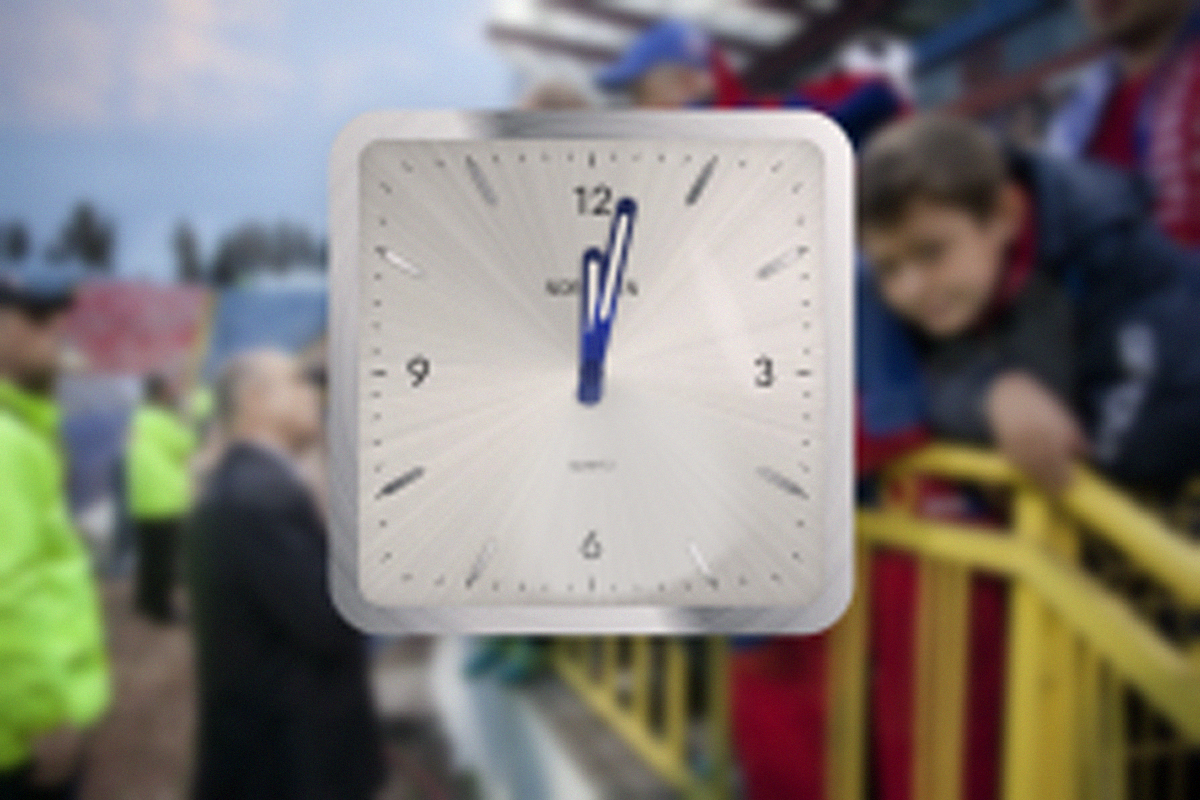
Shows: h=12 m=2
